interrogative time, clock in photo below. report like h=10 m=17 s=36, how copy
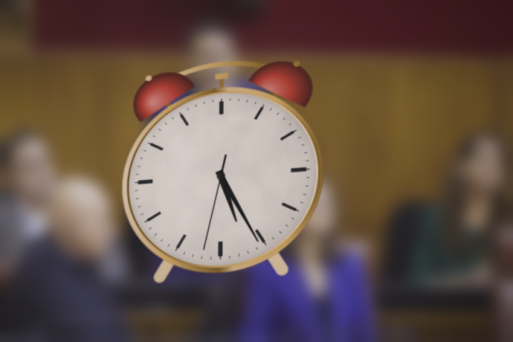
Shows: h=5 m=25 s=32
